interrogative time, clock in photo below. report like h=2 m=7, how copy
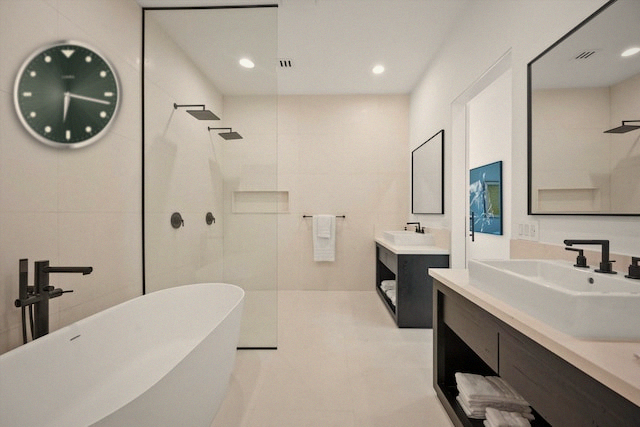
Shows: h=6 m=17
